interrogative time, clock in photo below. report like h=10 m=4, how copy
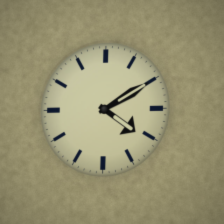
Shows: h=4 m=10
